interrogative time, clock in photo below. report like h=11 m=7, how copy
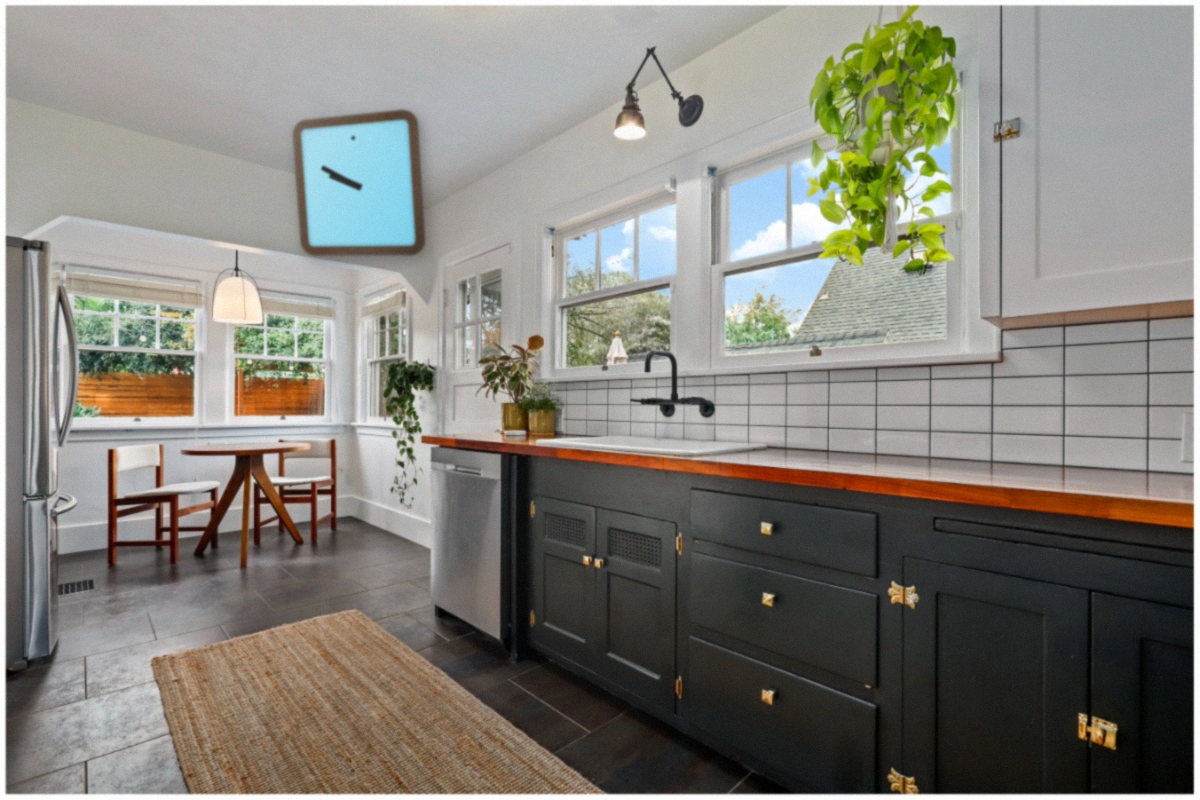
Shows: h=9 m=50
